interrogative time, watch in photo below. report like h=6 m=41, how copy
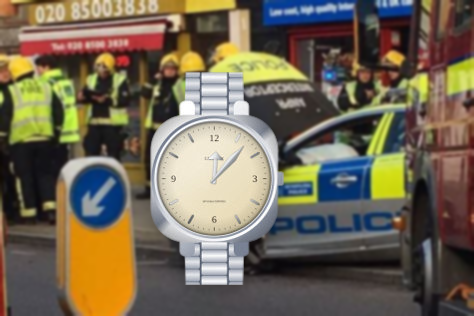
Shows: h=12 m=7
